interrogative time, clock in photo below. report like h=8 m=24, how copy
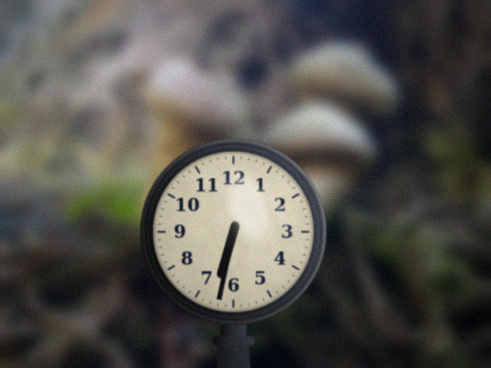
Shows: h=6 m=32
